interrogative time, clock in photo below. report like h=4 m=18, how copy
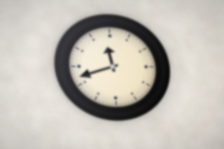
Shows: h=11 m=42
